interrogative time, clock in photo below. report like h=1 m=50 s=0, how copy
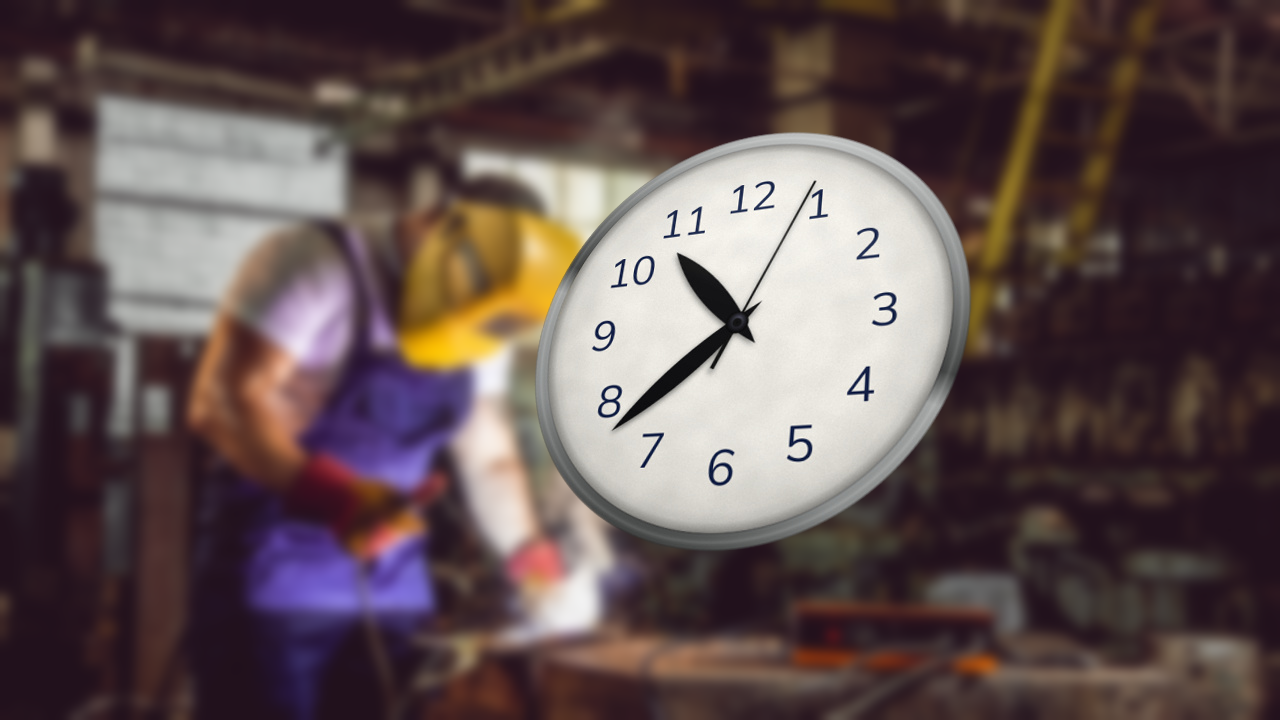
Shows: h=10 m=38 s=4
